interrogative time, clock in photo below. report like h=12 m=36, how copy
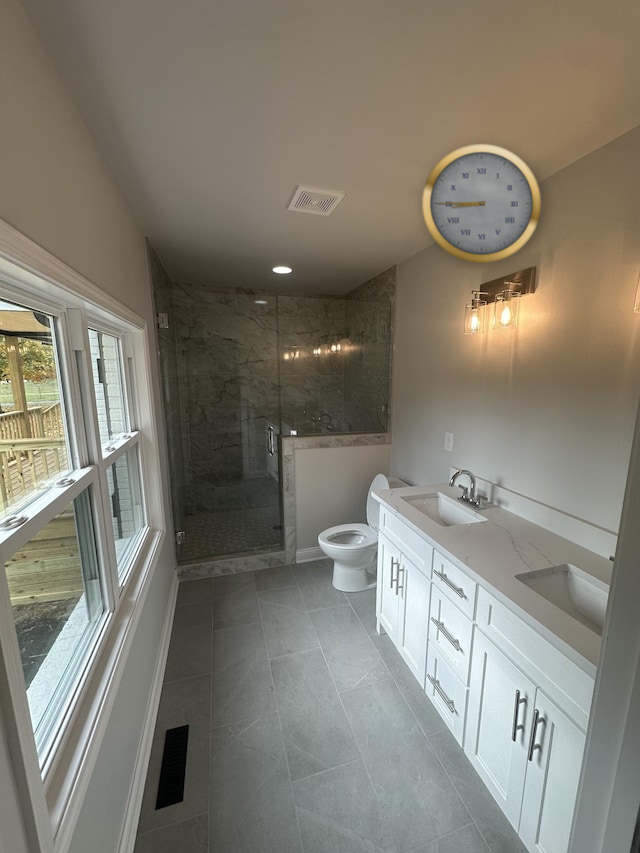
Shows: h=8 m=45
